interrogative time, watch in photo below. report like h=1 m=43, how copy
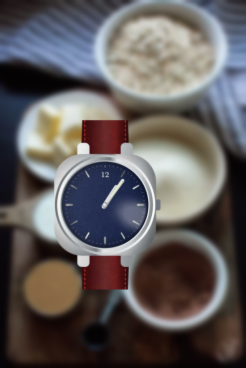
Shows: h=1 m=6
